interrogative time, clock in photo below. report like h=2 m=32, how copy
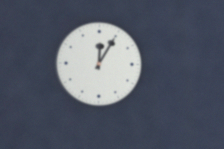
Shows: h=12 m=5
